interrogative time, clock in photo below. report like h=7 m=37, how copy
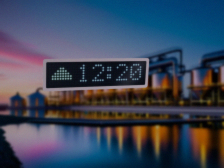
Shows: h=12 m=20
